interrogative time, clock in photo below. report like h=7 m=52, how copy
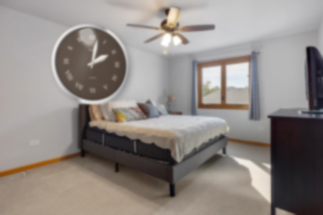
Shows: h=2 m=2
